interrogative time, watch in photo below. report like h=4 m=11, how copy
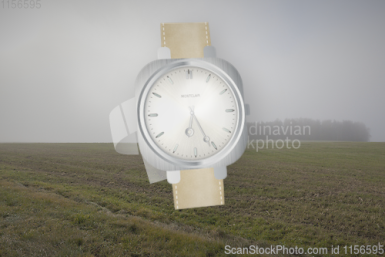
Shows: h=6 m=26
